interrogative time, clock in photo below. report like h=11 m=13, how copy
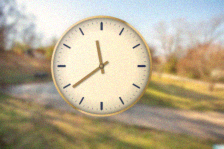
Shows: h=11 m=39
